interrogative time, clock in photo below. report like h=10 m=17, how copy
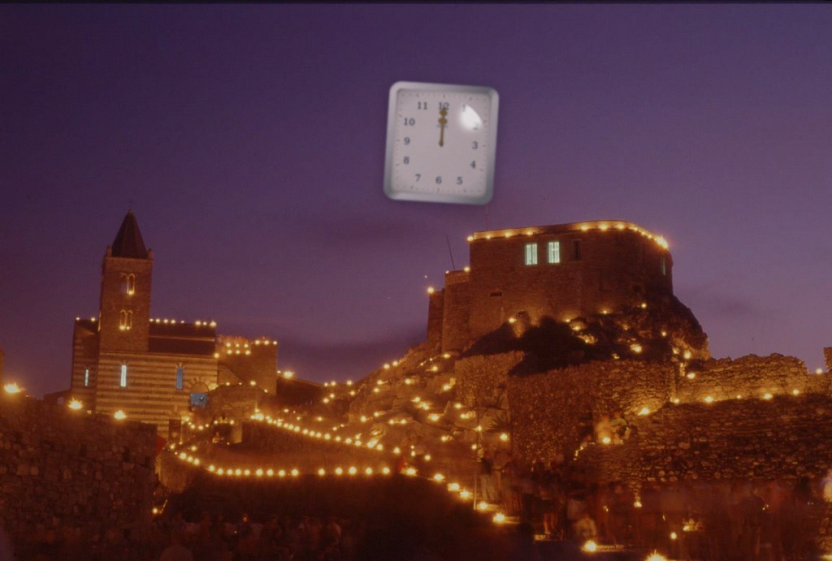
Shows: h=12 m=0
